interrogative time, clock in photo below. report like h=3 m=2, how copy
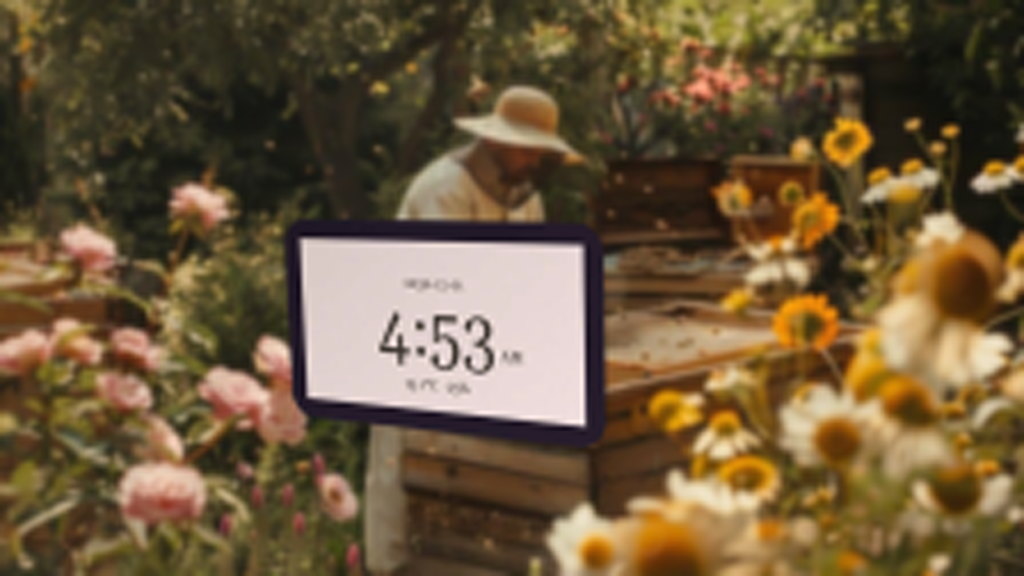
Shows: h=4 m=53
